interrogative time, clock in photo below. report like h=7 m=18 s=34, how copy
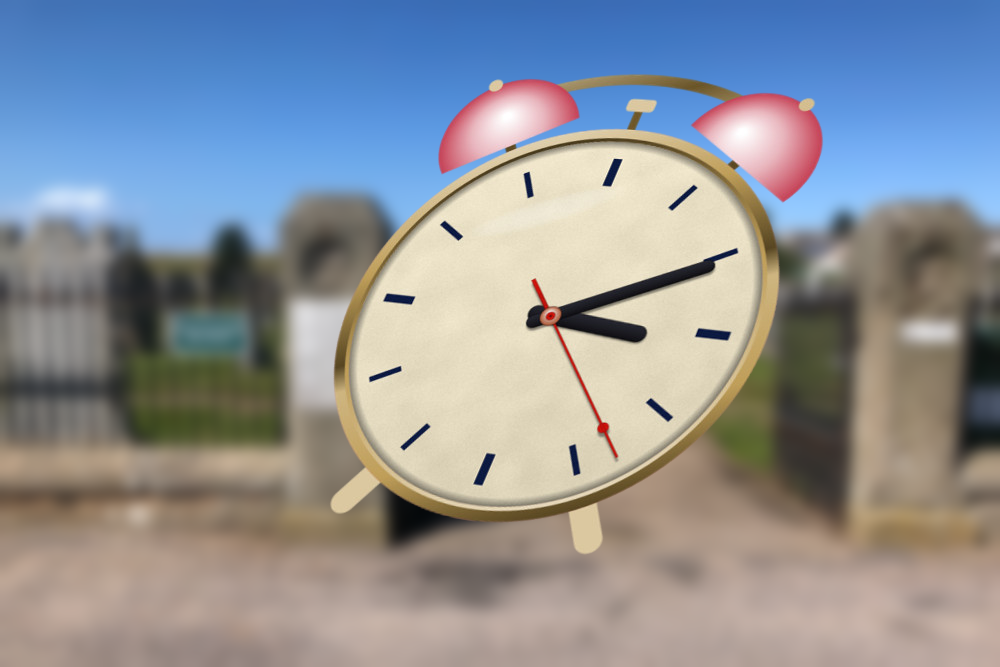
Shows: h=3 m=10 s=23
